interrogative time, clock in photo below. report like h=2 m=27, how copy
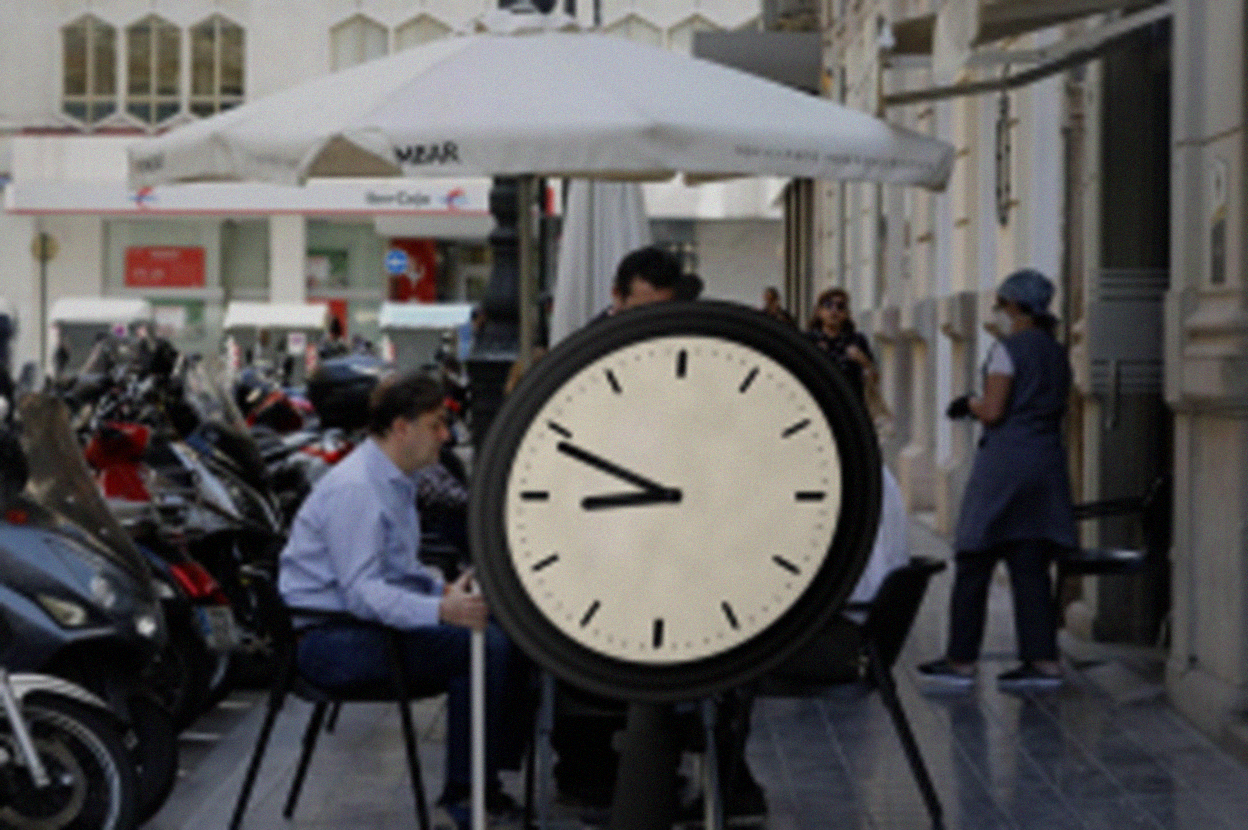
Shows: h=8 m=49
